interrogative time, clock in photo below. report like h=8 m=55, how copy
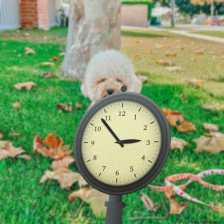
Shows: h=2 m=53
